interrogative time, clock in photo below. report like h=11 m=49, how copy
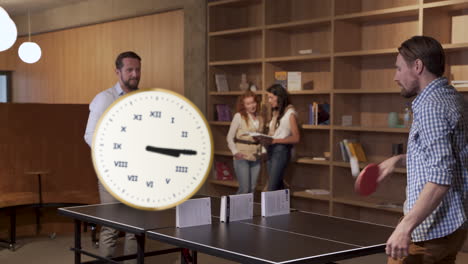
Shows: h=3 m=15
